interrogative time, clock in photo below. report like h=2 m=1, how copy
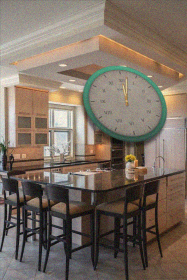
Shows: h=12 m=2
